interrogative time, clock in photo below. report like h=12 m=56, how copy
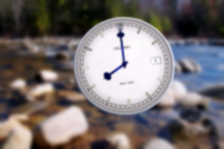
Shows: h=8 m=0
